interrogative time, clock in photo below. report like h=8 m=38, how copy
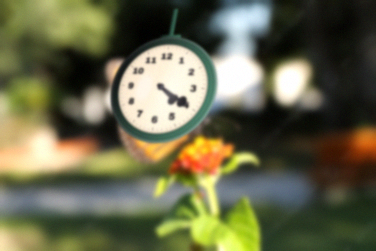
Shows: h=4 m=20
